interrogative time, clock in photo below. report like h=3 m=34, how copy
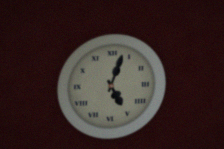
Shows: h=5 m=3
